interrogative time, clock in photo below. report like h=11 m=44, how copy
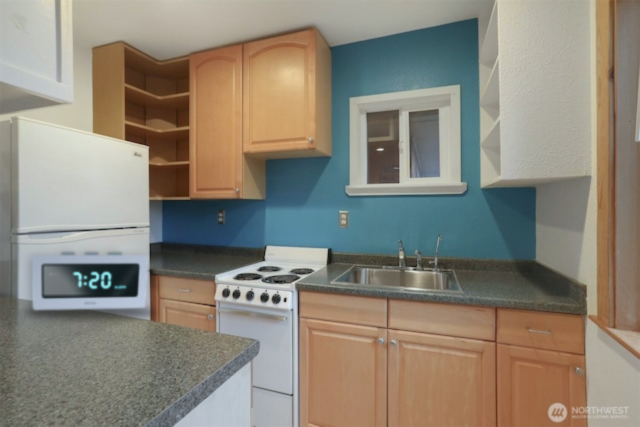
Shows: h=7 m=20
